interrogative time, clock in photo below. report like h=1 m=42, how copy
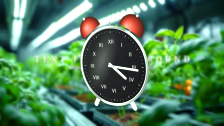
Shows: h=4 m=16
